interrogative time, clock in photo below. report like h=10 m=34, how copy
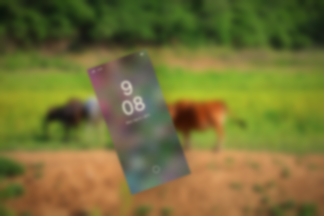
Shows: h=9 m=8
